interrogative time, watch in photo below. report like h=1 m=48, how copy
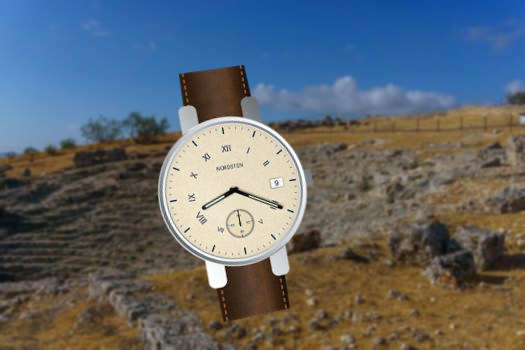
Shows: h=8 m=20
